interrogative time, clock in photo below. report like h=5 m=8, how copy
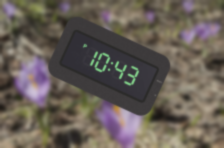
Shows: h=10 m=43
